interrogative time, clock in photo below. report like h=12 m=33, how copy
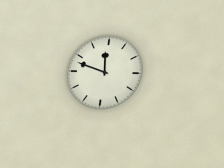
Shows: h=11 m=48
